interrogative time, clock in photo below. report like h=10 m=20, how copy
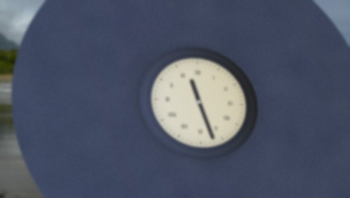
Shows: h=11 m=27
